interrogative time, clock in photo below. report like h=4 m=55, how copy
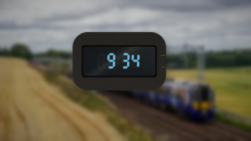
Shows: h=9 m=34
